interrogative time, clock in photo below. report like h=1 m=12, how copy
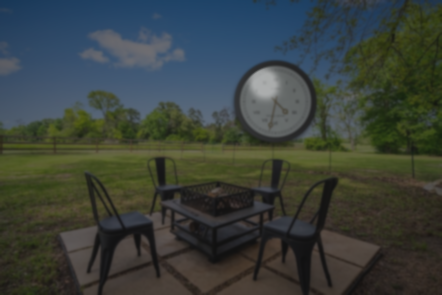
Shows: h=4 m=32
